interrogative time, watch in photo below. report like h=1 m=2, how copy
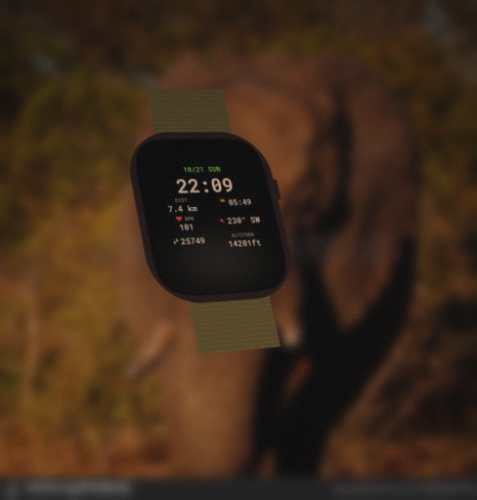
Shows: h=22 m=9
